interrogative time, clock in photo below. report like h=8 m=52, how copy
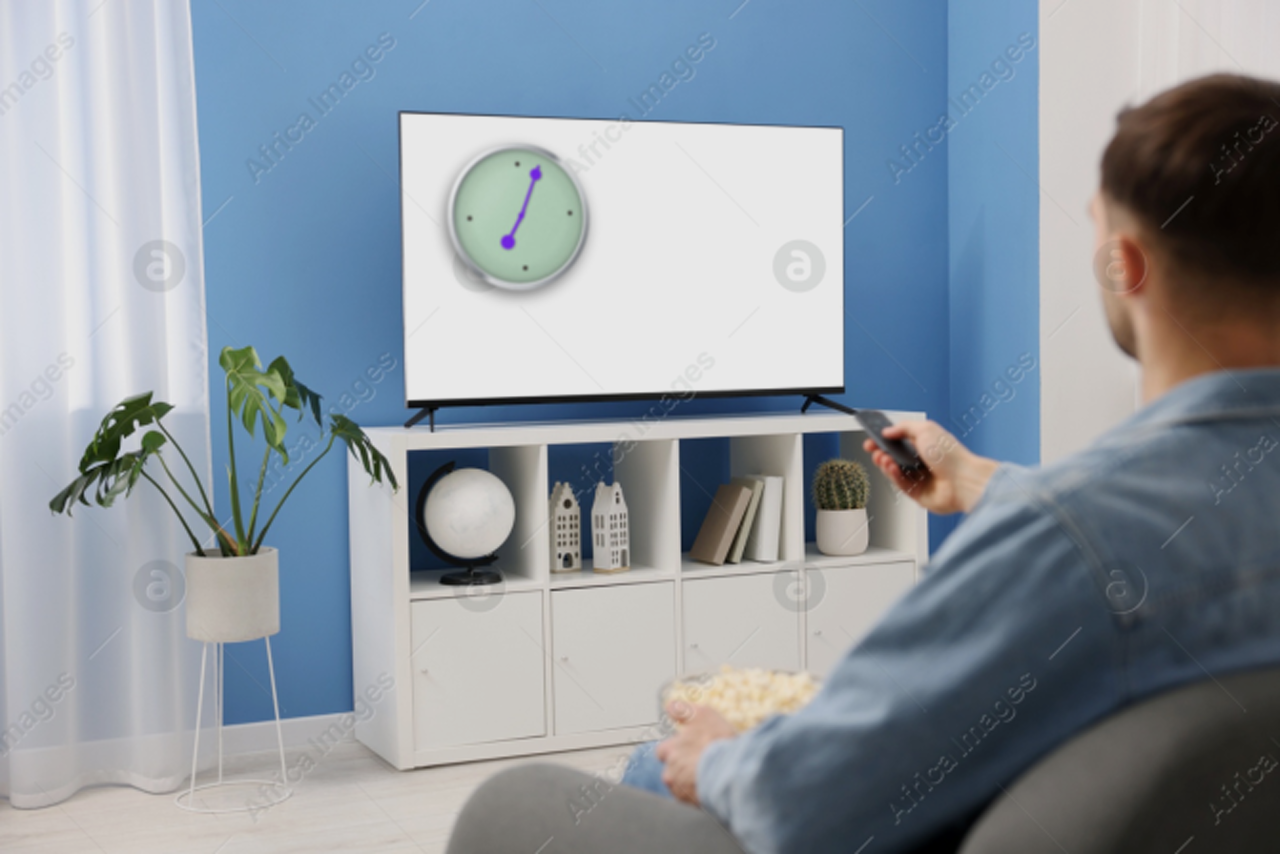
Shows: h=7 m=4
